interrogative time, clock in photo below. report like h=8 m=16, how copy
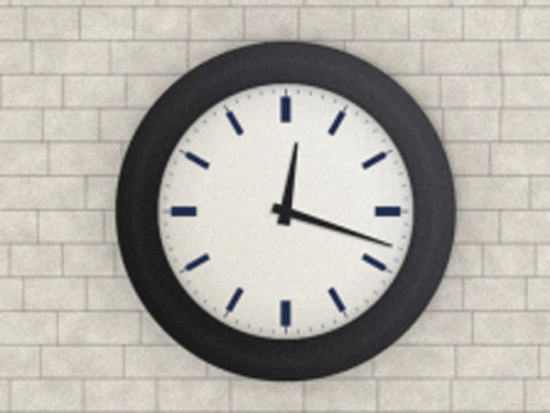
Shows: h=12 m=18
